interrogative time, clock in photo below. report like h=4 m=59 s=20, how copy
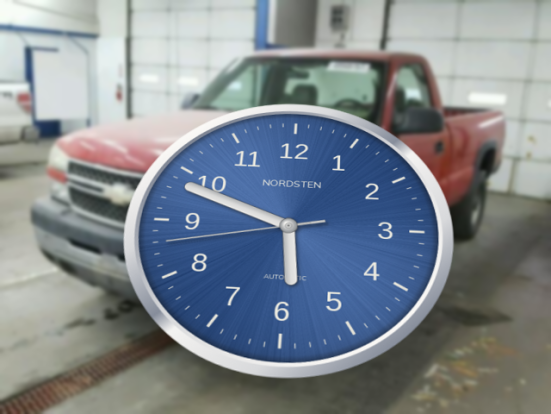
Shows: h=5 m=48 s=43
